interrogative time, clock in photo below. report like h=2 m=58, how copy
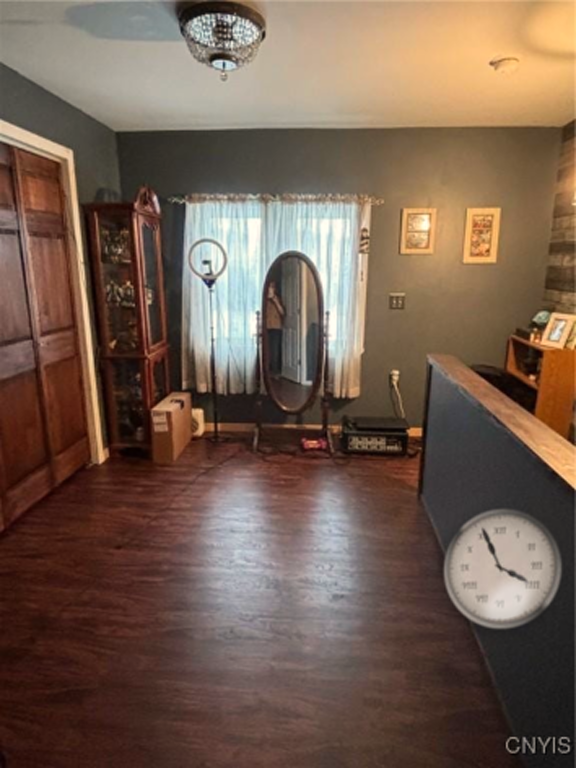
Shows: h=3 m=56
